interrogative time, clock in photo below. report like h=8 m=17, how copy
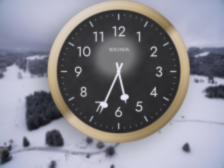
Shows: h=5 m=34
